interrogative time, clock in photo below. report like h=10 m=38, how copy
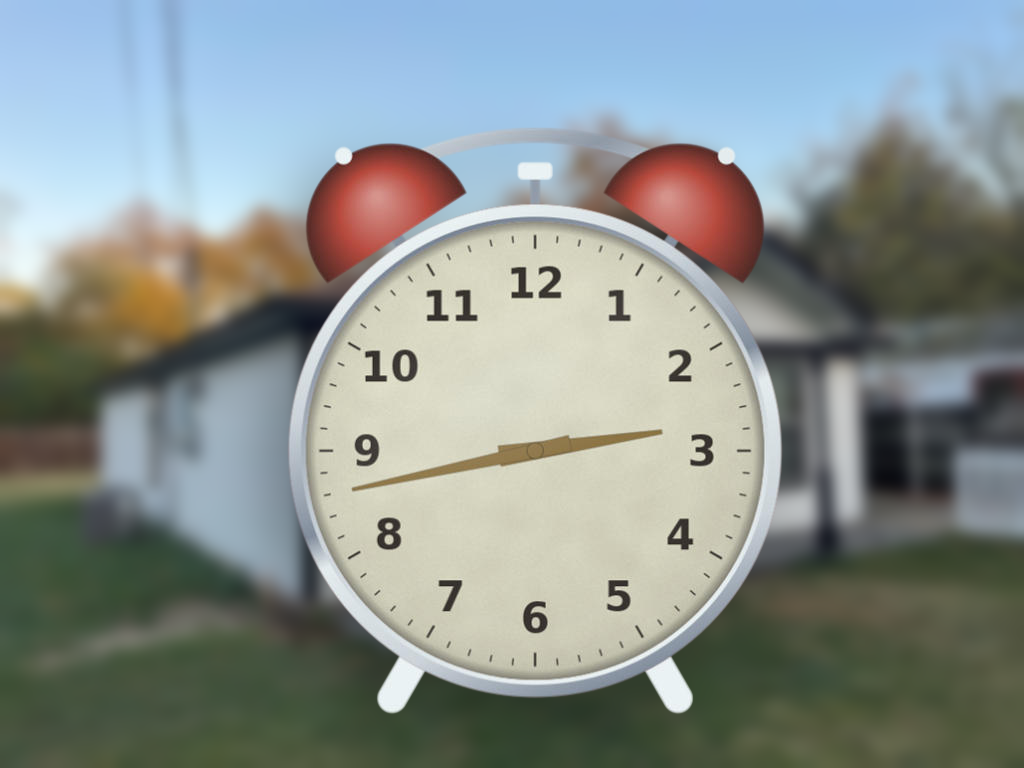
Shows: h=2 m=43
